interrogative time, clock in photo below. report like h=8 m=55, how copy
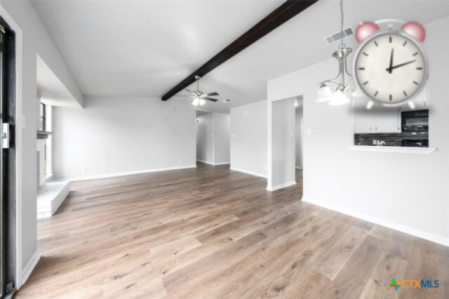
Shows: h=12 m=12
